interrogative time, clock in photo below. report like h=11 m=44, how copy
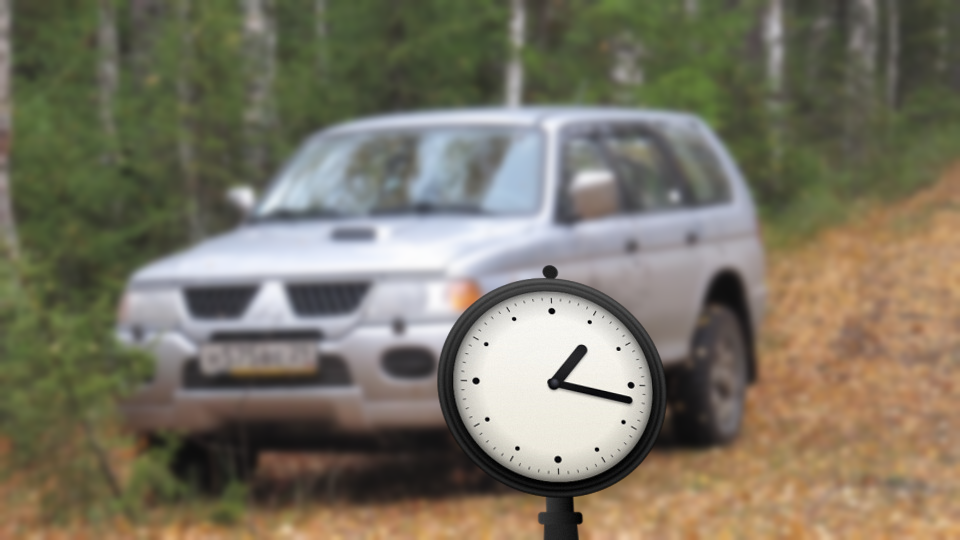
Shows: h=1 m=17
